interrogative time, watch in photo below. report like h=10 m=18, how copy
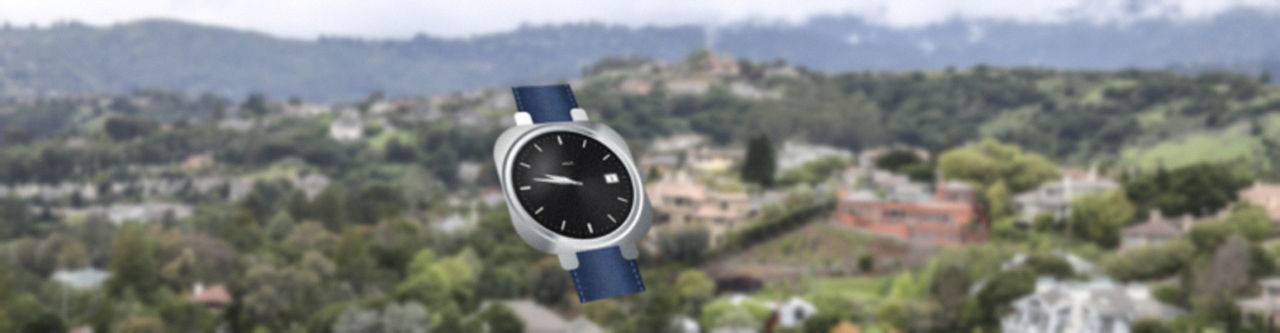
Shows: h=9 m=47
